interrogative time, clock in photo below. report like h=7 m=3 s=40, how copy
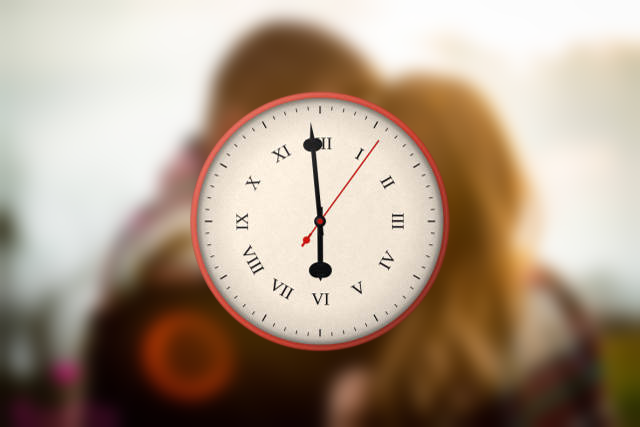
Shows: h=5 m=59 s=6
